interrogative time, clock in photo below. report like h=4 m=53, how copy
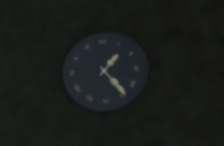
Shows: h=1 m=24
